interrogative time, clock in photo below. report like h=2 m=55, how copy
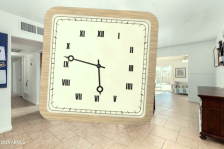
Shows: h=5 m=47
